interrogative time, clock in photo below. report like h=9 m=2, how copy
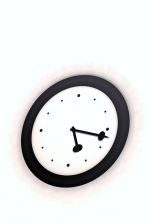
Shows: h=5 m=17
